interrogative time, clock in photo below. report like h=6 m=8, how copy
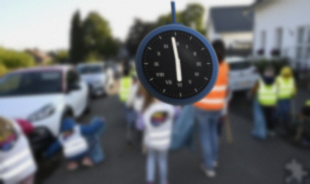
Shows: h=5 m=59
